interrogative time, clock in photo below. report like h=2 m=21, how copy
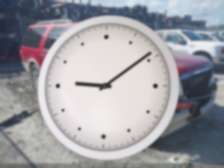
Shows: h=9 m=9
